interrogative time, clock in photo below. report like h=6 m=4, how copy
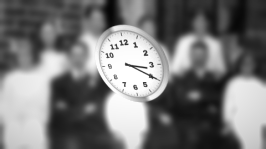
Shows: h=3 m=20
